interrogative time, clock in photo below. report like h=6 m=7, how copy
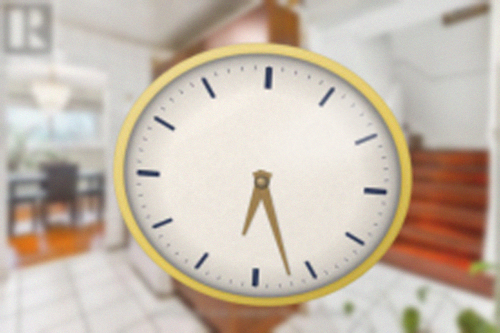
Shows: h=6 m=27
